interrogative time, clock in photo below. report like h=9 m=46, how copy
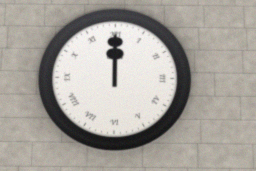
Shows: h=12 m=0
